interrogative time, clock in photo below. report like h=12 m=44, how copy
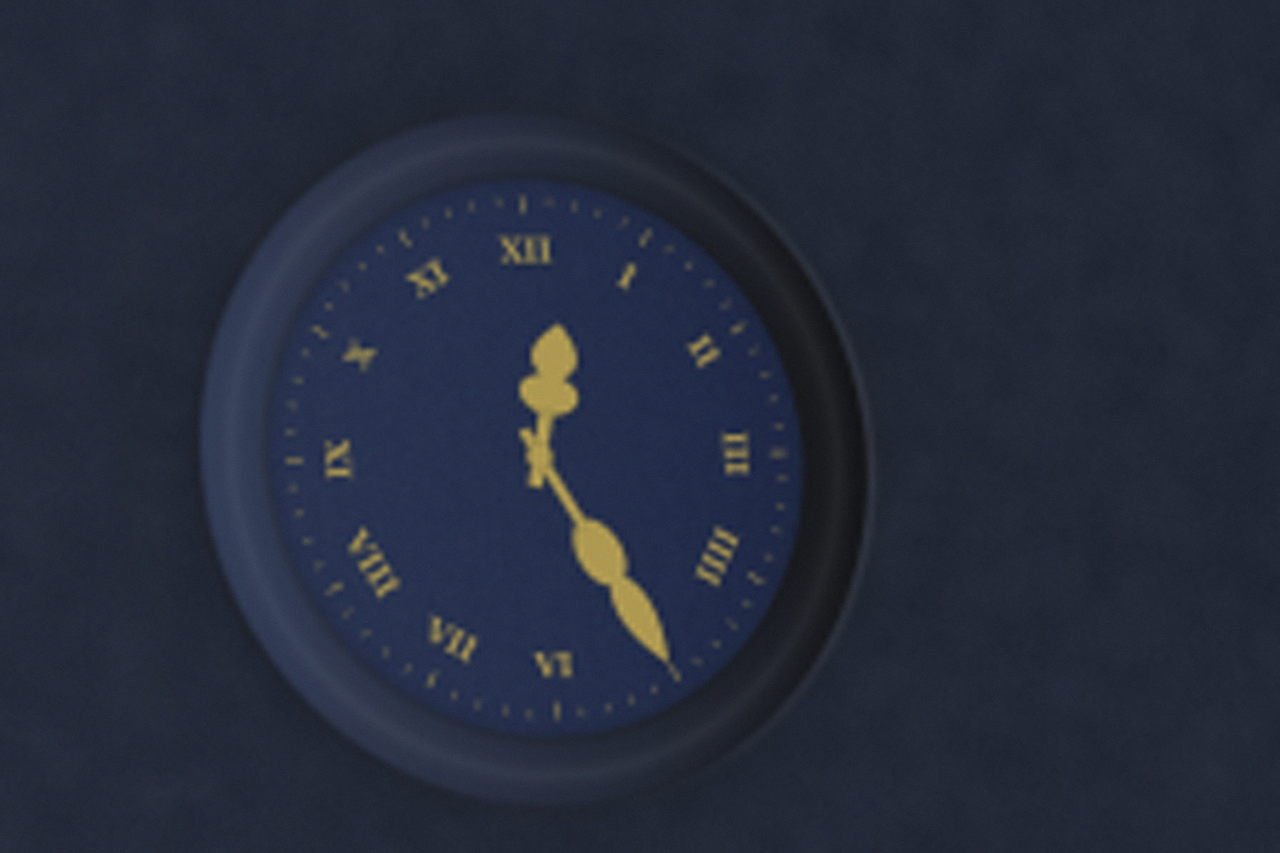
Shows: h=12 m=25
